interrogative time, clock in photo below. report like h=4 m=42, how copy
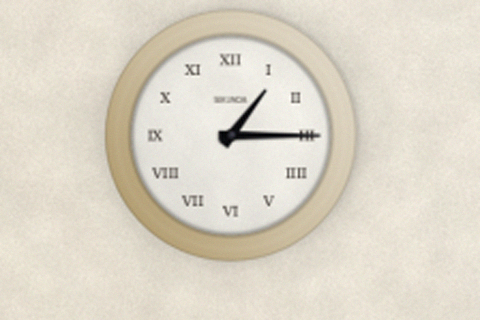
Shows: h=1 m=15
